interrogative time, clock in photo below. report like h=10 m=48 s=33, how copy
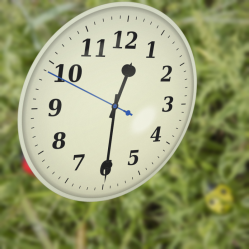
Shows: h=12 m=29 s=49
